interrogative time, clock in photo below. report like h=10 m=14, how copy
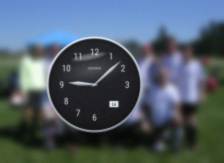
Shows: h=9 m=8
